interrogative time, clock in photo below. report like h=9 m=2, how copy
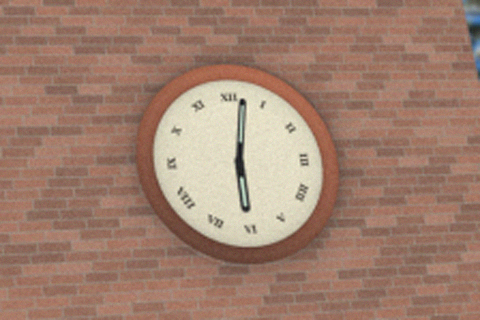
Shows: h=6 m=2
